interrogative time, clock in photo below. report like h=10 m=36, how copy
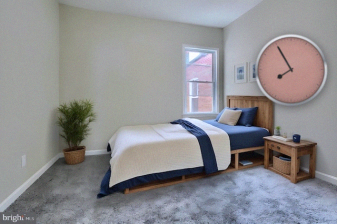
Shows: h=7 m=55
